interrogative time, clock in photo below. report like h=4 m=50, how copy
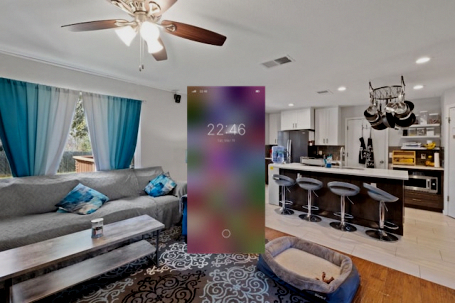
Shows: h=22 m=46
